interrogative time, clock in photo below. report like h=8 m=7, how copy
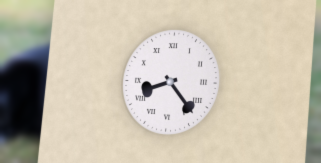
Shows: h=8 m=23
